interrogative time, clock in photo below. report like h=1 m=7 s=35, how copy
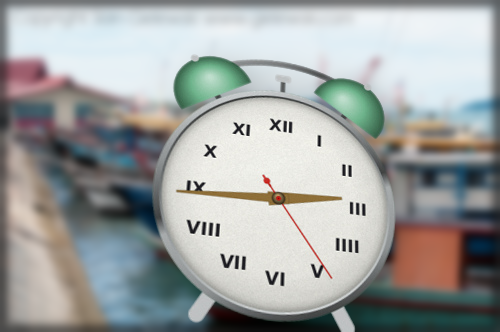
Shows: h=2 m=44 s=24
